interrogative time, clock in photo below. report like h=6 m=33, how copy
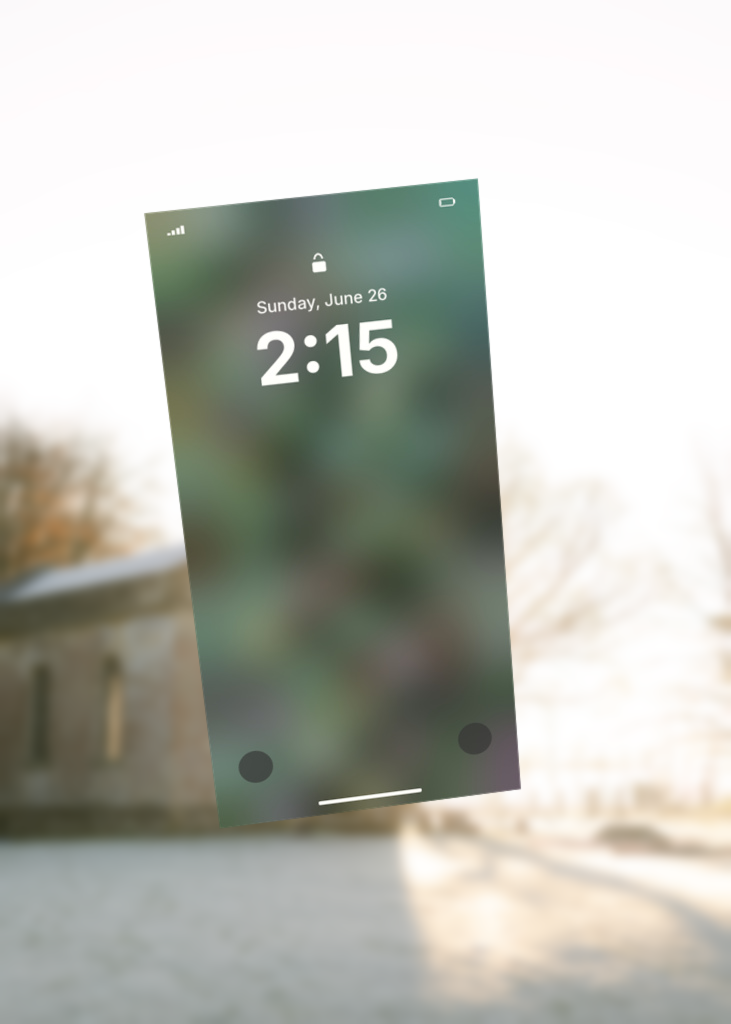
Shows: h=2 m=15
